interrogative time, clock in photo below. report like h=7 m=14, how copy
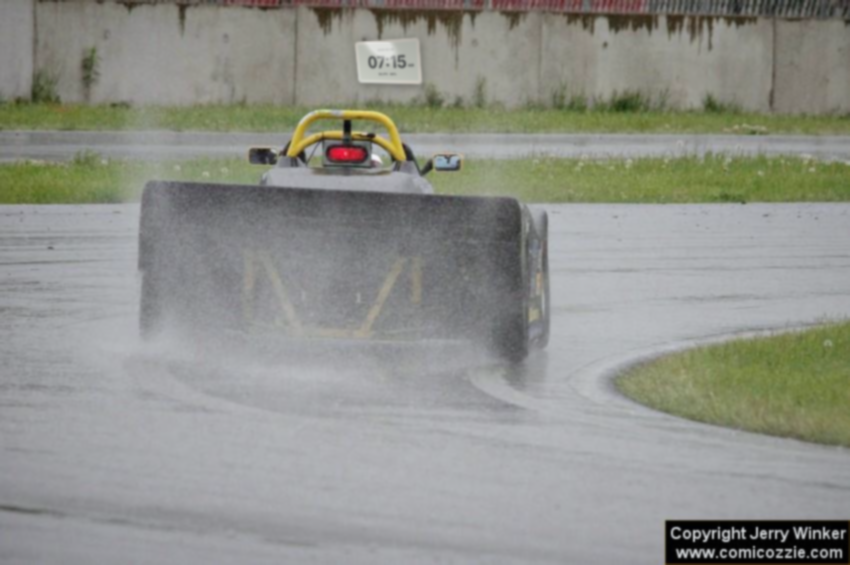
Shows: h=7 m=15
